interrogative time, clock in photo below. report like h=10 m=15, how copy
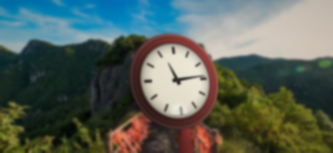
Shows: h=11 m=14
